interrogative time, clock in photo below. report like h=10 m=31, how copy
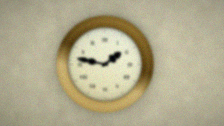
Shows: h=1 m=47
